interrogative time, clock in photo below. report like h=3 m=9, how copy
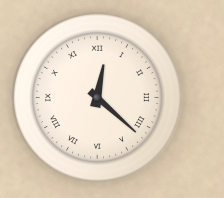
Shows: h=12 m=22
